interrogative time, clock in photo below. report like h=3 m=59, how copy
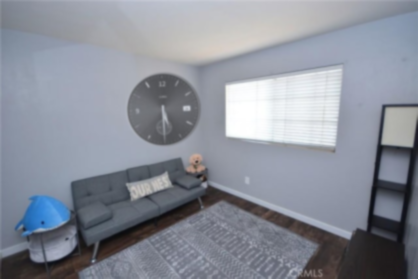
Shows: h=5 m=30
